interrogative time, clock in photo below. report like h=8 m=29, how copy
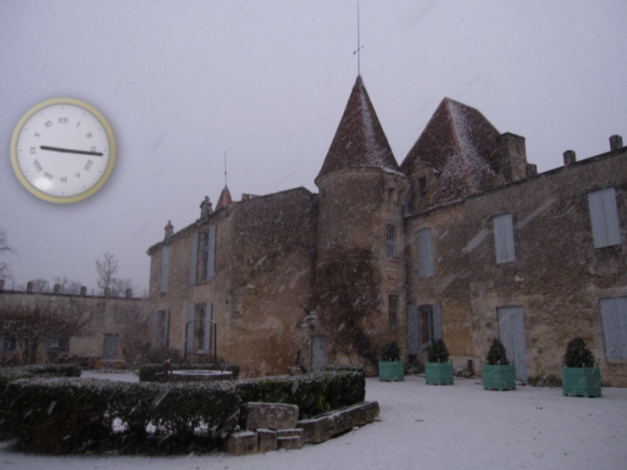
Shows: h=9 m=16
